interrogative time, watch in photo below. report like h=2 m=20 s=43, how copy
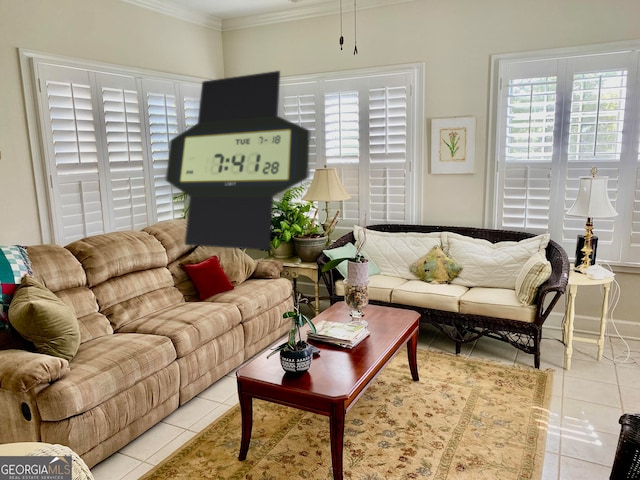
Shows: h=7 m=41 s=28
